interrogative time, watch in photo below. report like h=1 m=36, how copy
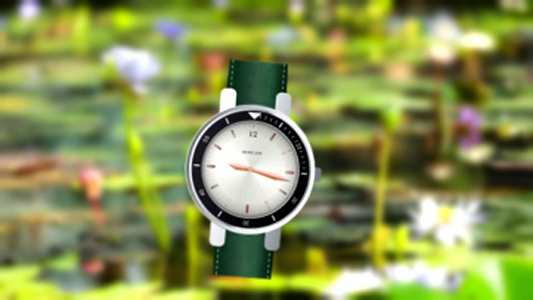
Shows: h=9 m=17
